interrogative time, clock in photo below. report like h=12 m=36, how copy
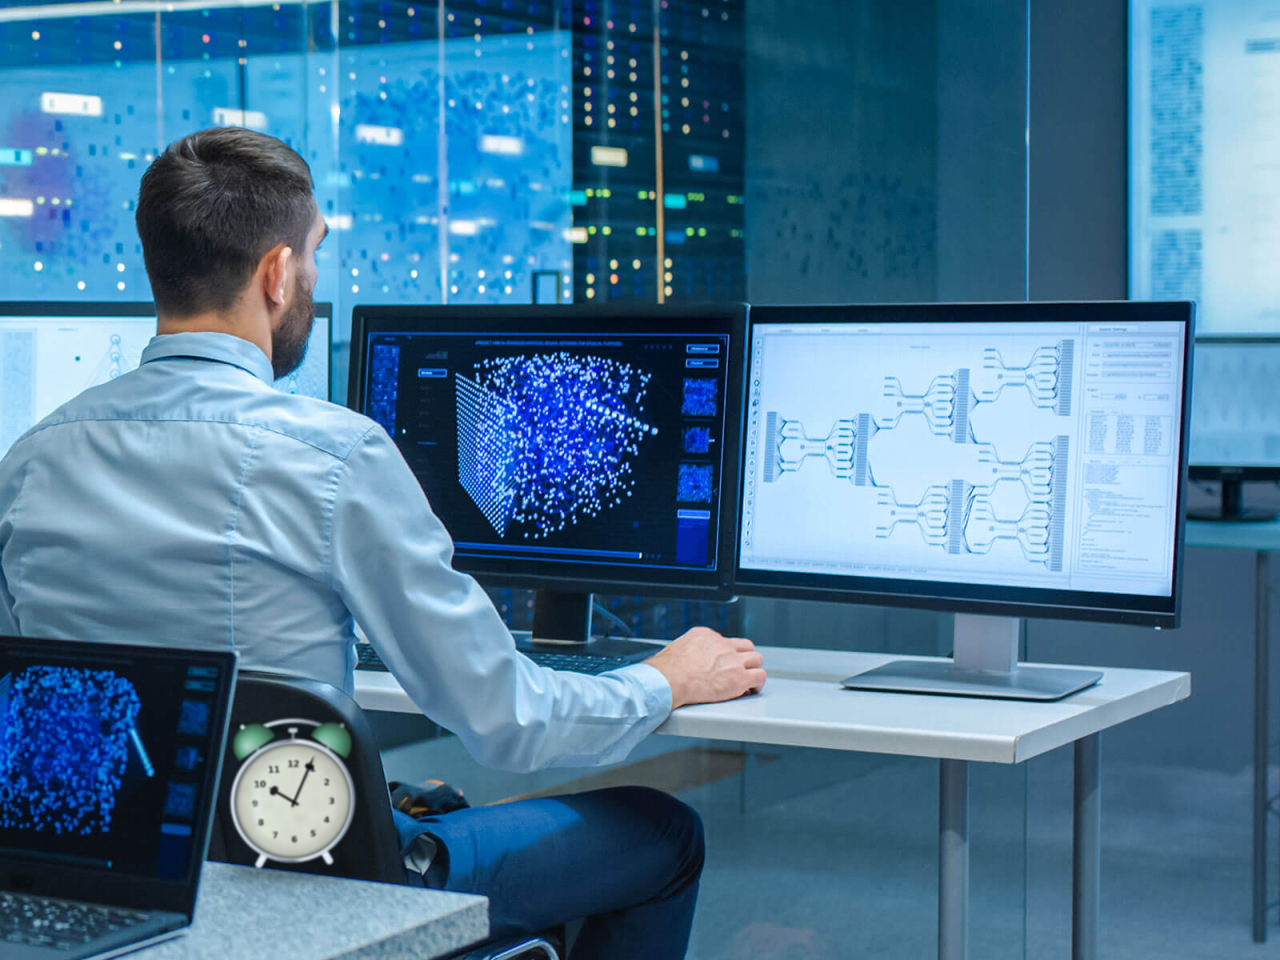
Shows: h=10 m=4
